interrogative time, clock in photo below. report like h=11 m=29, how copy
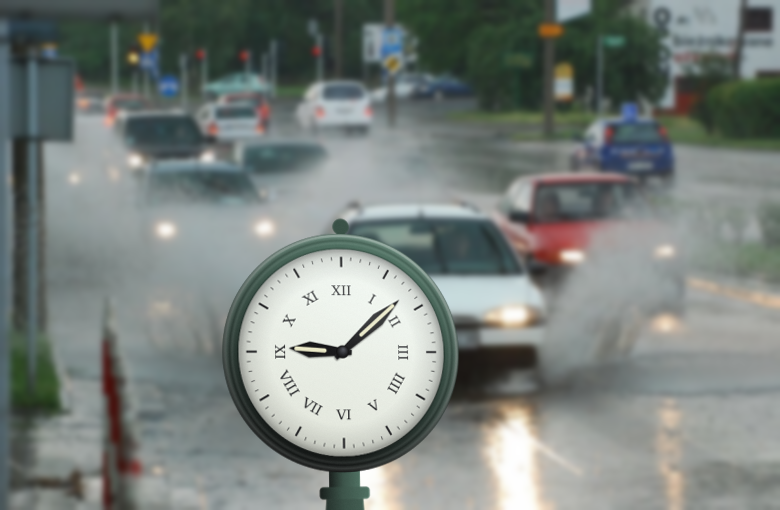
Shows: h=9 m=8
